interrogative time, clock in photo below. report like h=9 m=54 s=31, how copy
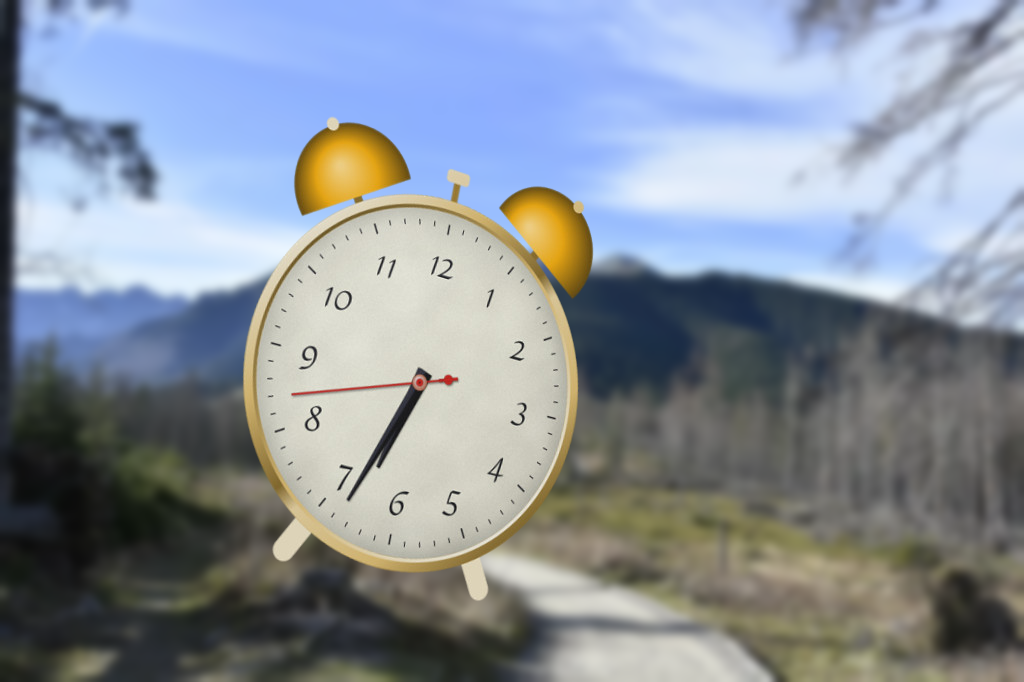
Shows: h=6 m=33 s=42
